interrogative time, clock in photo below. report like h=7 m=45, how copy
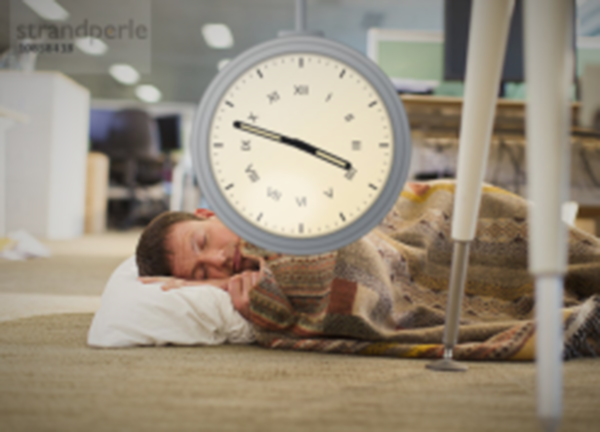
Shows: h=3 m=48
